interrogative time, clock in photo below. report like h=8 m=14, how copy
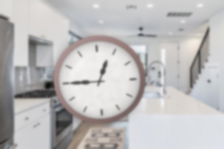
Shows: h=12 m=45
